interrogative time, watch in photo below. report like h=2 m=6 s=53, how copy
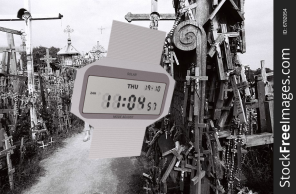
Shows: h=11 m=4 s=57
